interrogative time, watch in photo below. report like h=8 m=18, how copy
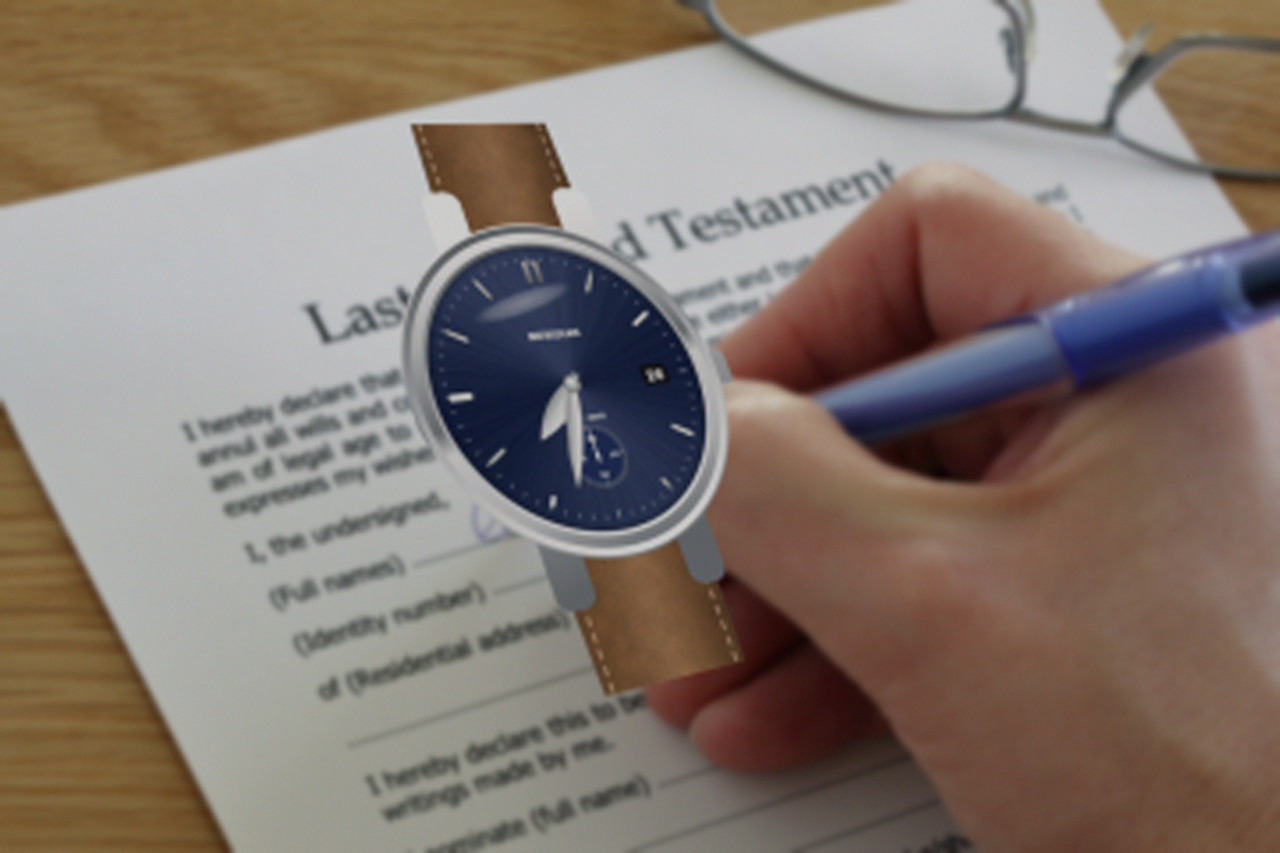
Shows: h=7 m=33
